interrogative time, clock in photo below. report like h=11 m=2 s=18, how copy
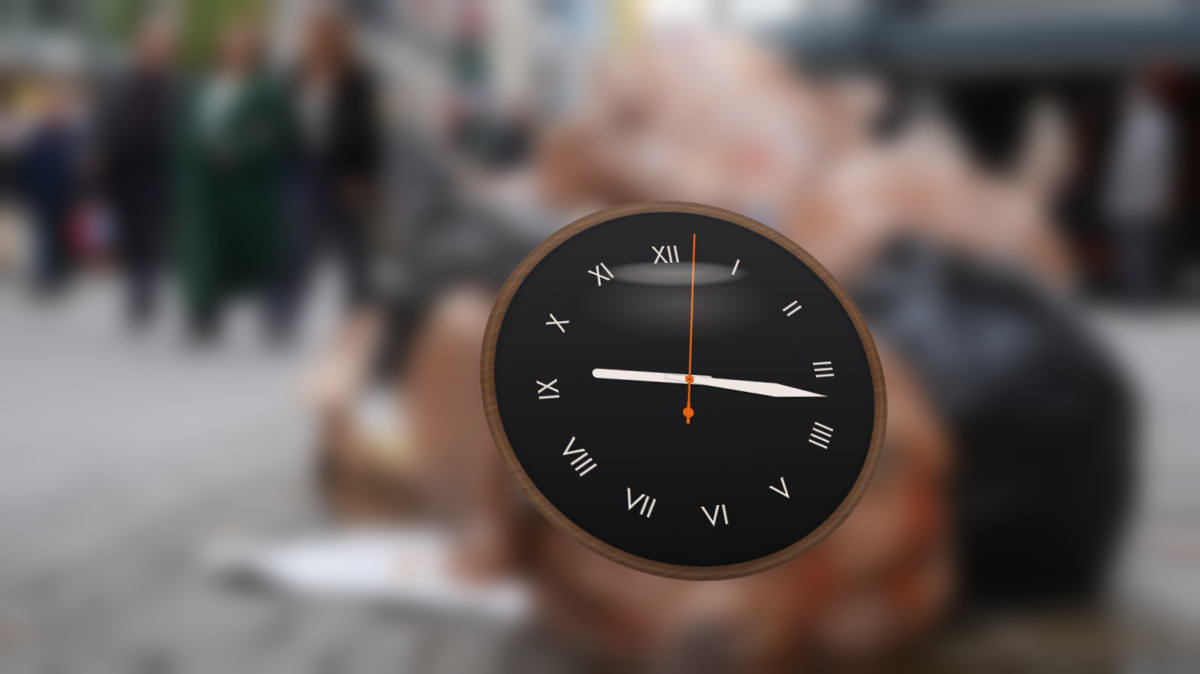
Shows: h=9 m=17 s=2
